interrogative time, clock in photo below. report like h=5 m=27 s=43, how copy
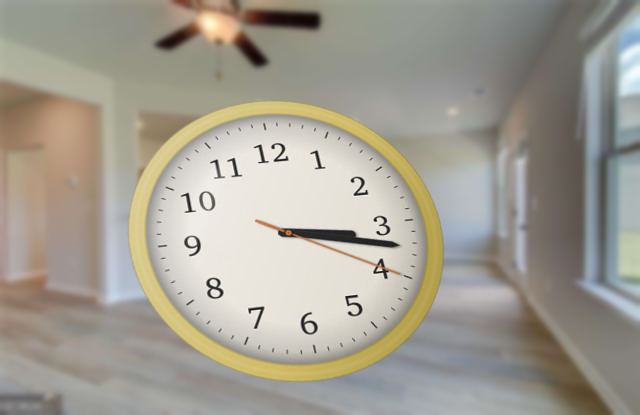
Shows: h=3 m=17 s=20
